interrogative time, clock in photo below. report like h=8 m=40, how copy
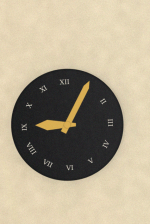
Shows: h=9 m=5
